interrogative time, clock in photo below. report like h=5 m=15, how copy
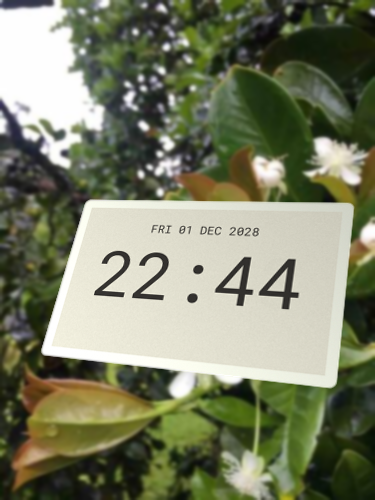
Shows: h=22 m=44
